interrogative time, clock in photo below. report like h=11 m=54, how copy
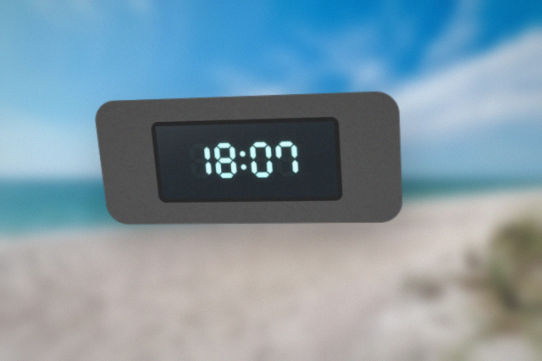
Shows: h=18 m=7
